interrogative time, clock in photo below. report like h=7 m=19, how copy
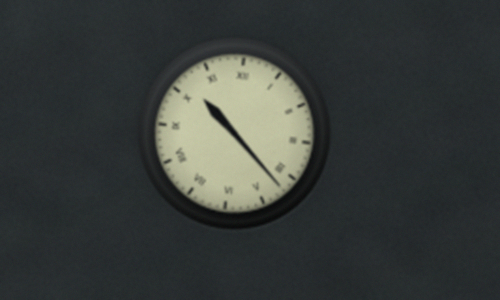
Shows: h=10 m=22
